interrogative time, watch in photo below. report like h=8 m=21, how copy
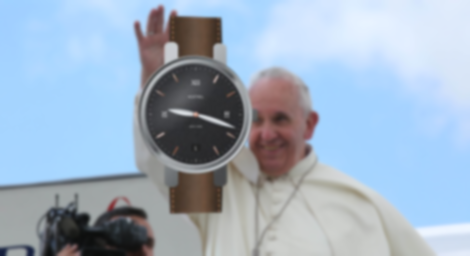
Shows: h=9 m=18
